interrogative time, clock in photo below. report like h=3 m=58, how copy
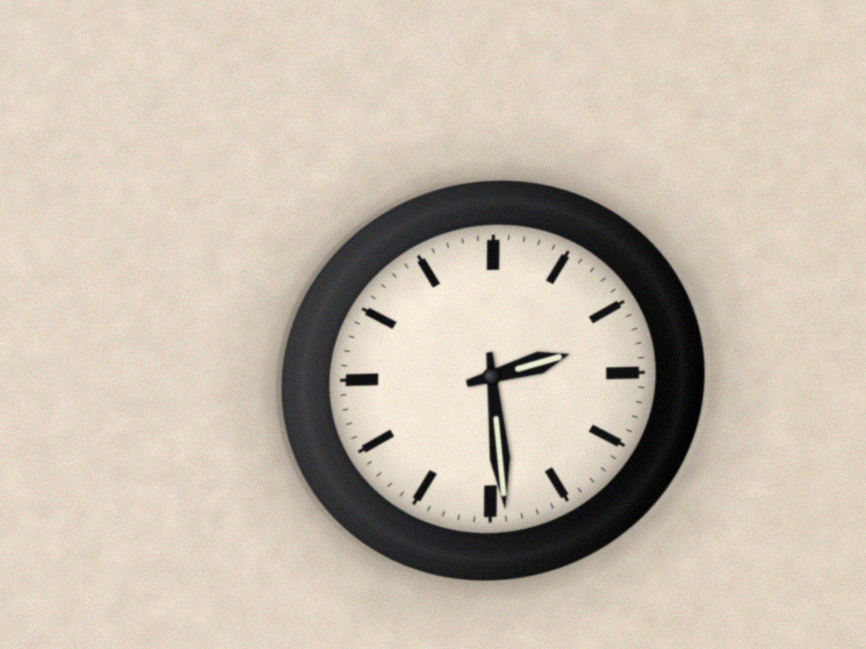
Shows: h=2 m=29
